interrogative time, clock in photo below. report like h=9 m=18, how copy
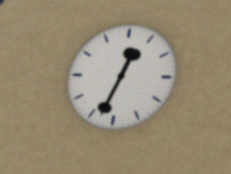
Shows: h=12 m=33
